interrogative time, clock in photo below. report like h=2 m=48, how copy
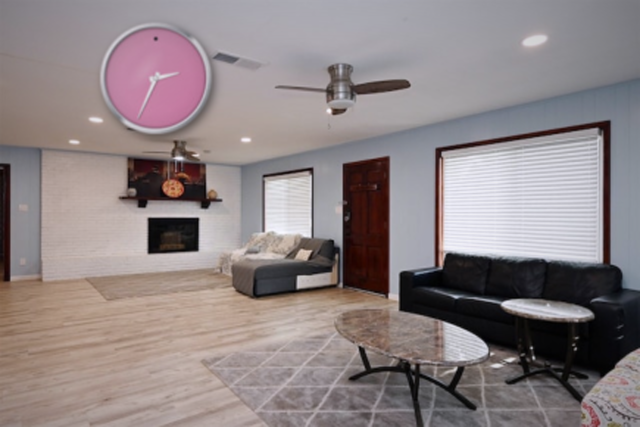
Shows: h=2 m=34
